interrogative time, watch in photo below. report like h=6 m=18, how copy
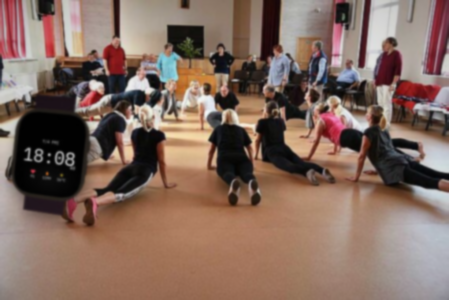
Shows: h=18 m=8
